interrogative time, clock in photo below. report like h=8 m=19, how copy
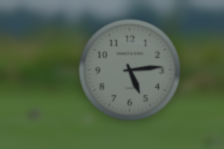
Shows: h=5 m=14
